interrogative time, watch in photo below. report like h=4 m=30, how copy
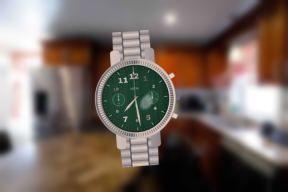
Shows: h=7 m=29
